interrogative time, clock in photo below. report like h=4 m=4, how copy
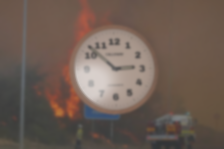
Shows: h=2 m=52
